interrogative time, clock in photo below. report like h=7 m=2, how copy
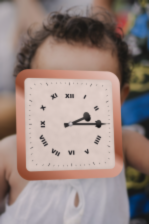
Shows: h=2 m=15
